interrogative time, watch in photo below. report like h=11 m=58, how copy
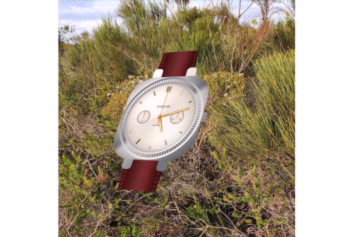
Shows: h=5 m=12
